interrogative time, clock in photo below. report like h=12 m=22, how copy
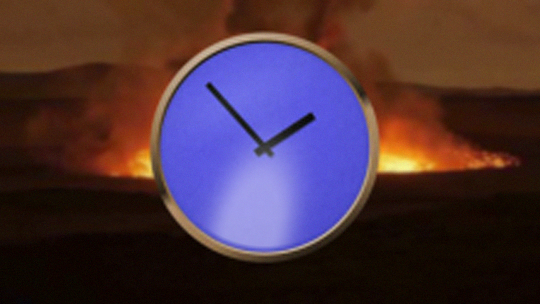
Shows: h=1 m=53
